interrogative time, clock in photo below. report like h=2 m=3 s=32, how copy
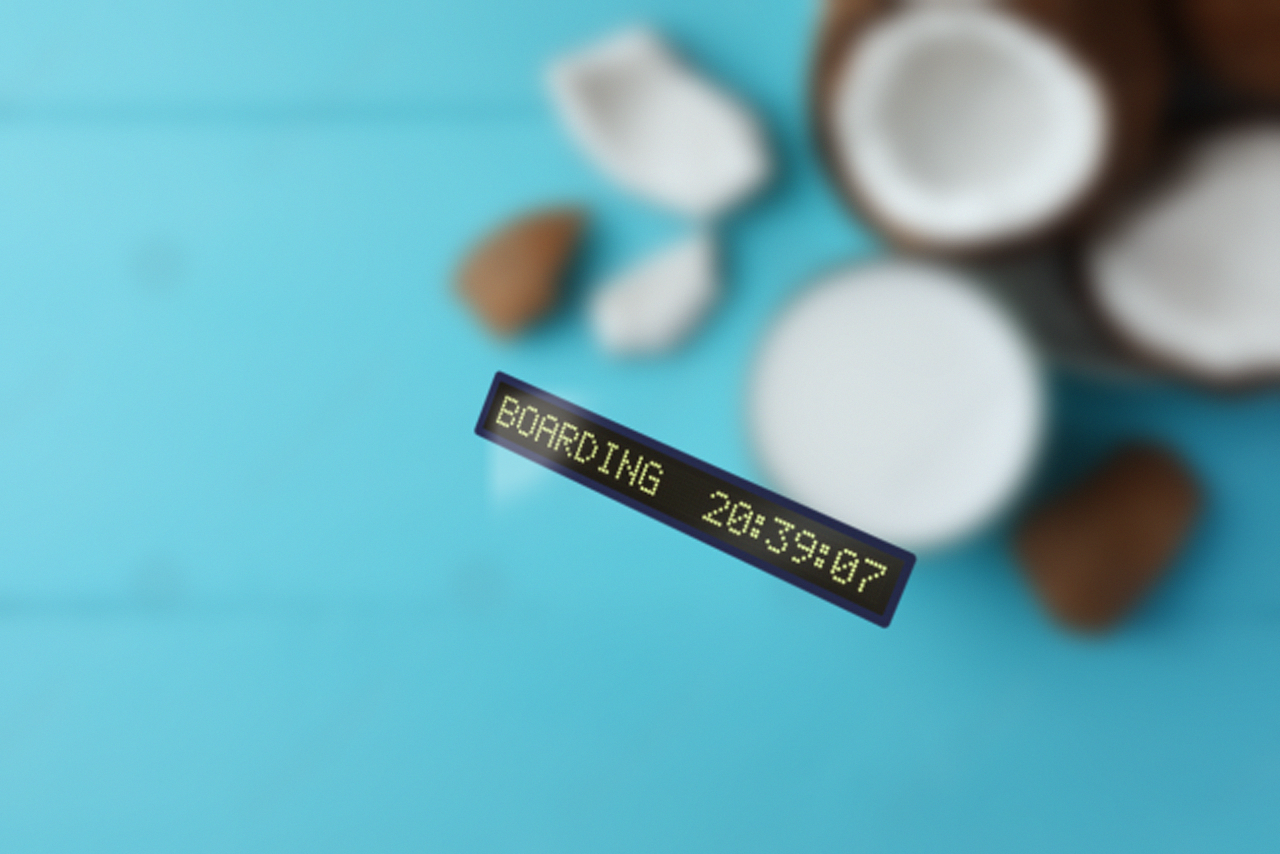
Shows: h=20 m=39 s=7
